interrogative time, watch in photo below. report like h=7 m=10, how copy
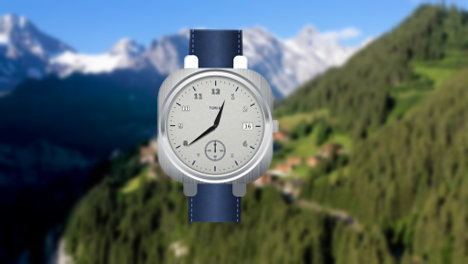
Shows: h=12 m=39
